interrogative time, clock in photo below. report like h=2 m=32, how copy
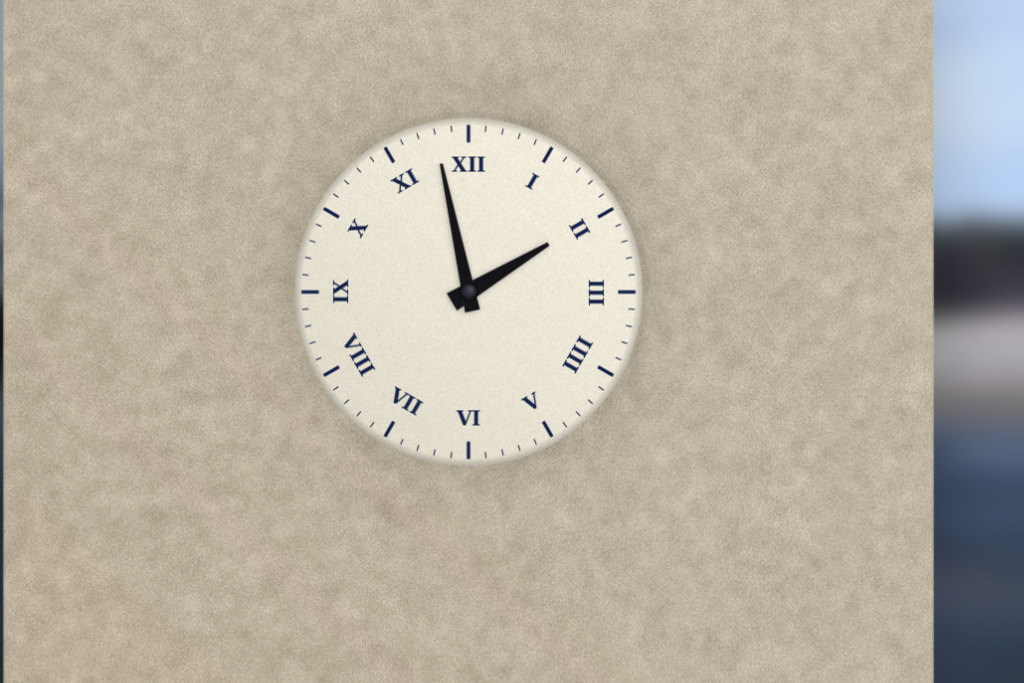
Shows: h=1 m=58
